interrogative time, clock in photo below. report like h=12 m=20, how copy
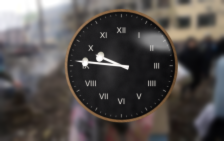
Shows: h=9 m=46
